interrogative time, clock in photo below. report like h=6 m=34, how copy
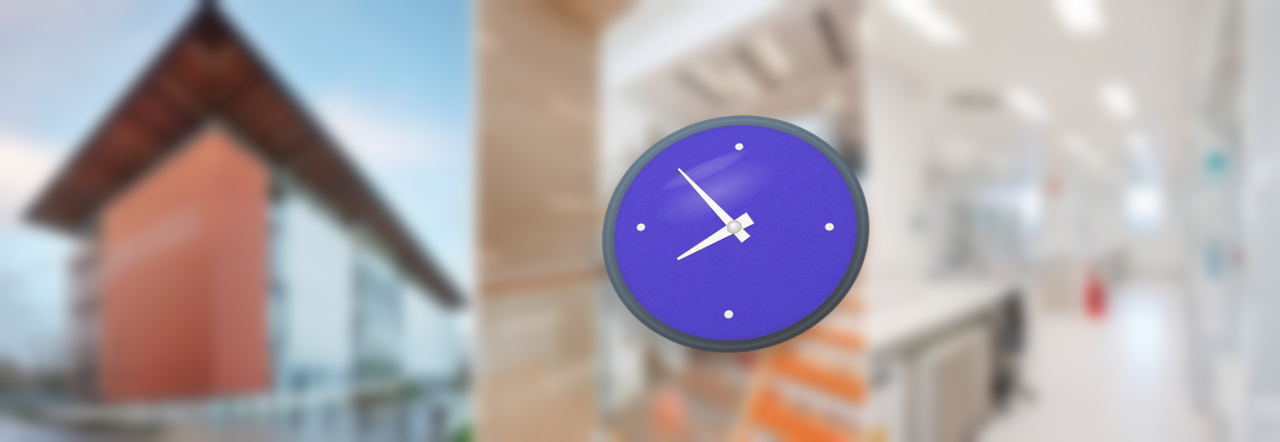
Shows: h=7 m=53
